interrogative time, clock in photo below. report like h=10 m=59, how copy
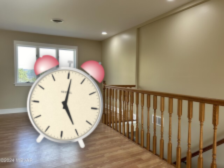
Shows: h=5 m=1
